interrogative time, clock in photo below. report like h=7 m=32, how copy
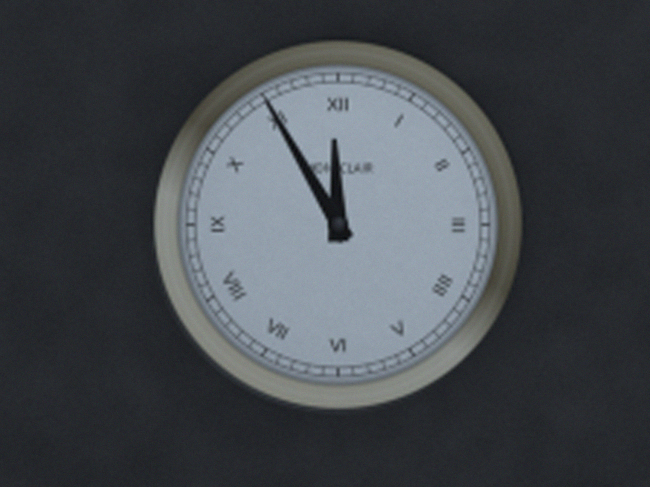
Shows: h=11 m=55
